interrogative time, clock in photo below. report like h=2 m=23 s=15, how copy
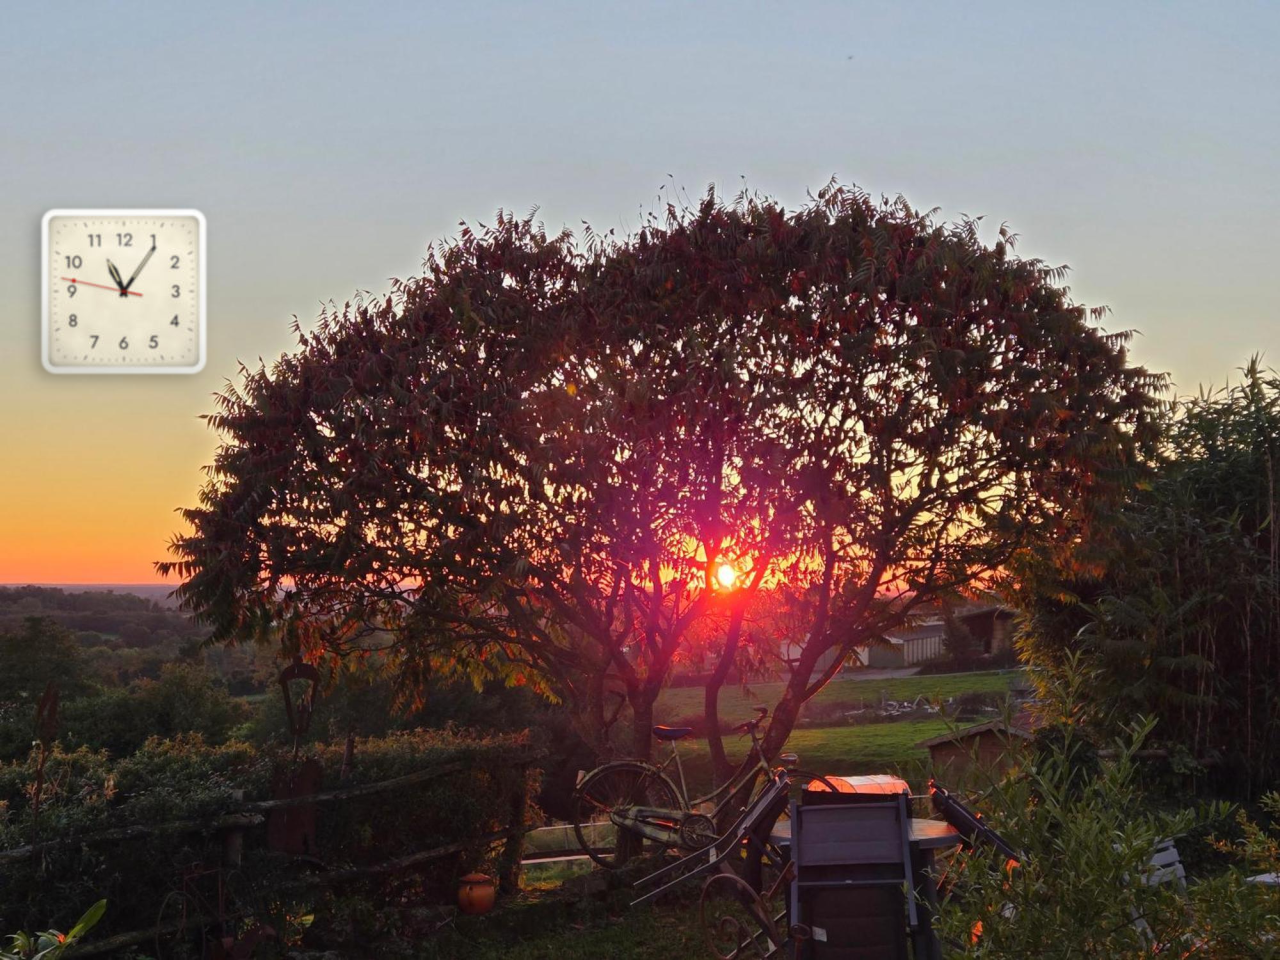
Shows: h=11 m=5 s=47
